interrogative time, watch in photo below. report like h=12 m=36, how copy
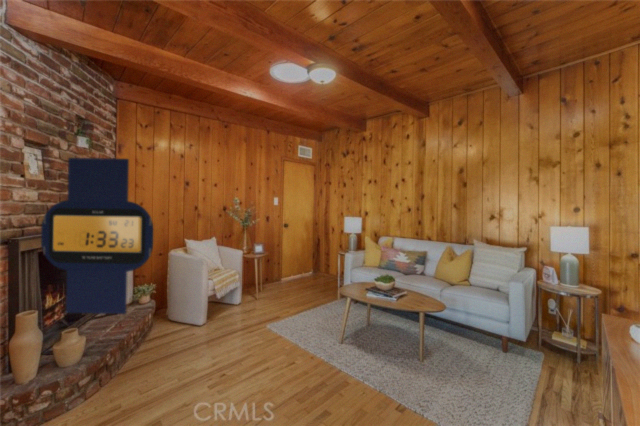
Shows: h=1 m=33
